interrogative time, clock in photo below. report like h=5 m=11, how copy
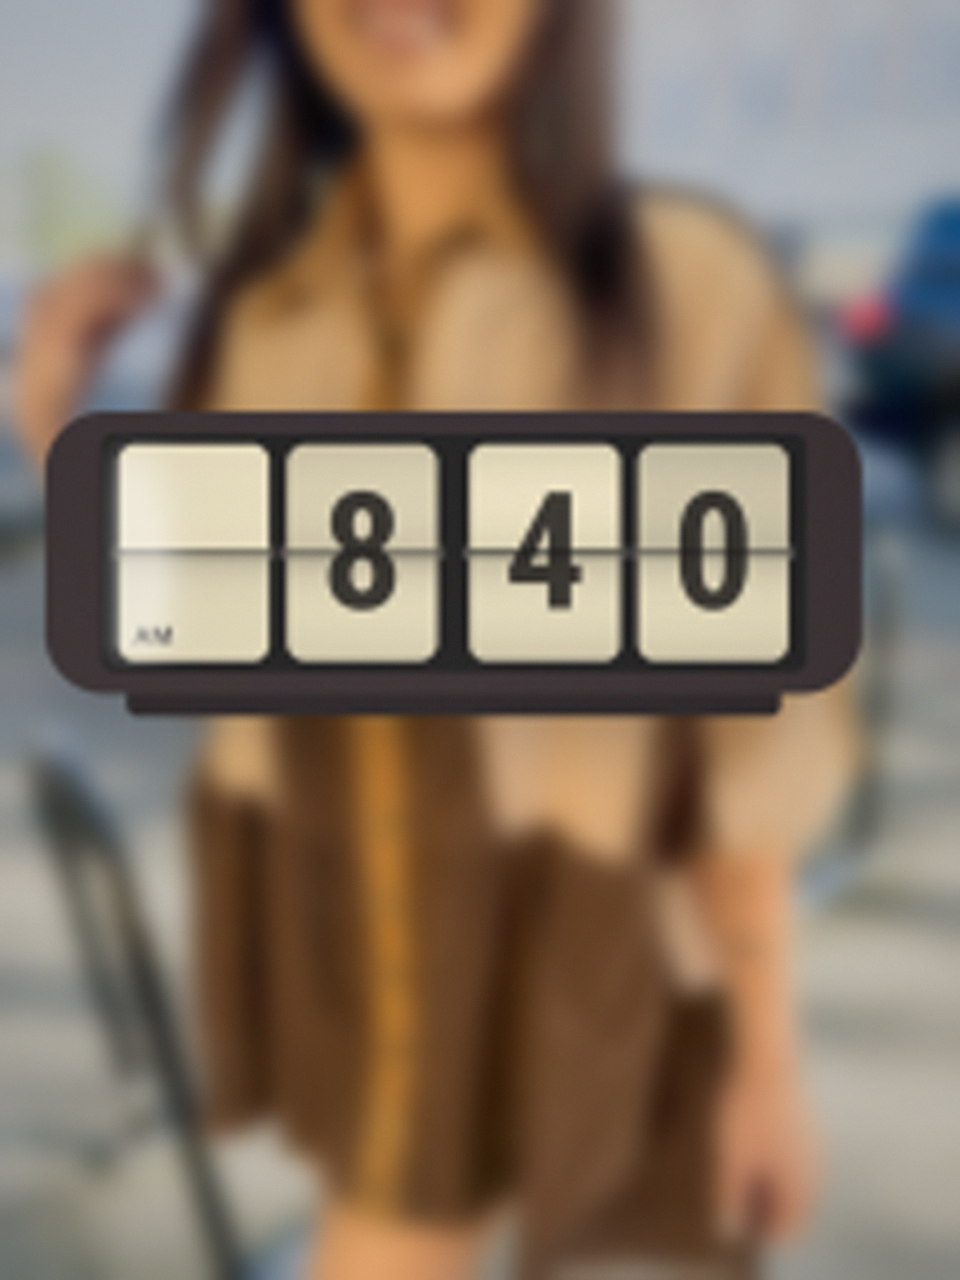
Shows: h=8 m=40
